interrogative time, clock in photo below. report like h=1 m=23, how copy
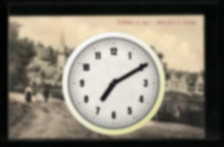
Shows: h=7 m=10
